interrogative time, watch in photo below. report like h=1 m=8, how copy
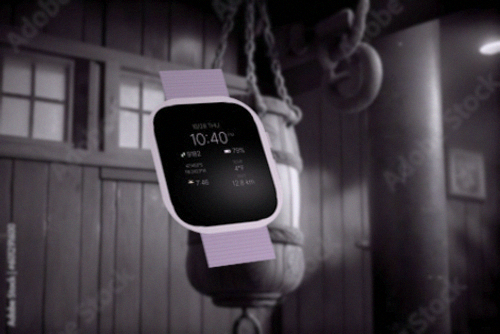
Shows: h=10 m=40
